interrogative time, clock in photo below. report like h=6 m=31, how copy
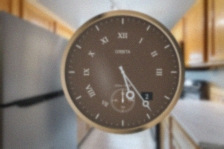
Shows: h=5 m=24
